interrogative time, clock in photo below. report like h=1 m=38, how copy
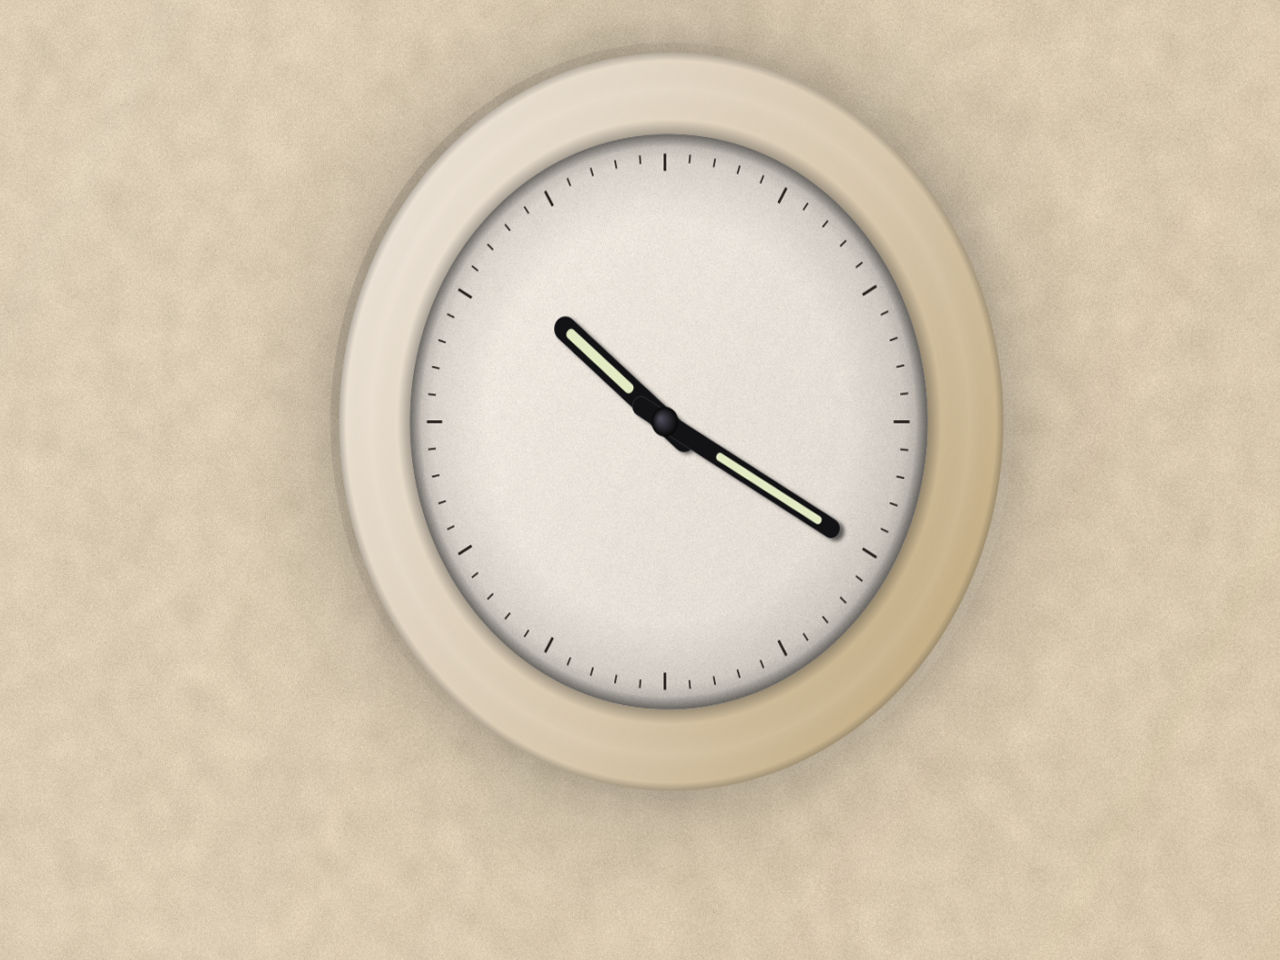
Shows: h=10 m=20
